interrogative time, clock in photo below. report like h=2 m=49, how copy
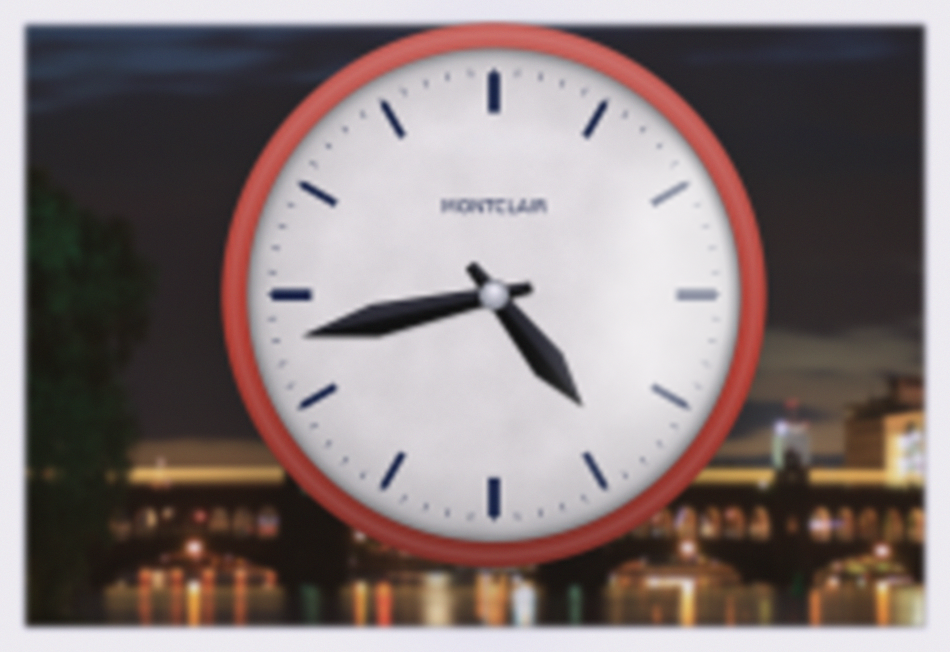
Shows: h=4 m=43
